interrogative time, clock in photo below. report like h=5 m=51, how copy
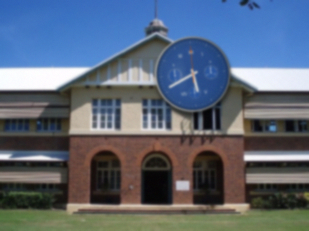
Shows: h=5 m=41
